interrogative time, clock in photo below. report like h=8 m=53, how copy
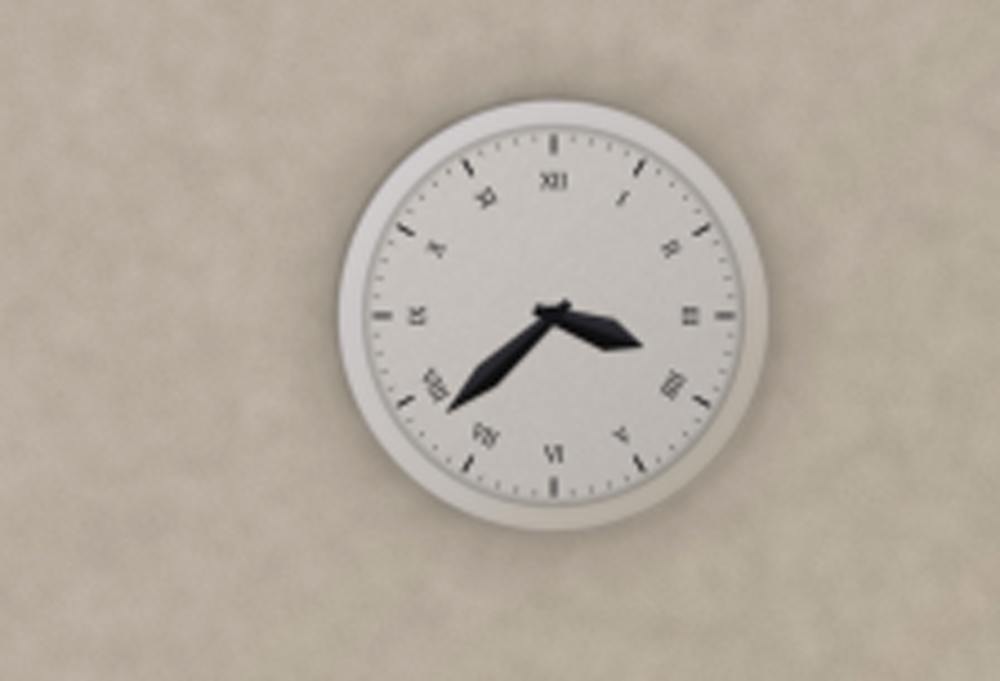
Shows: h=3 m=38
